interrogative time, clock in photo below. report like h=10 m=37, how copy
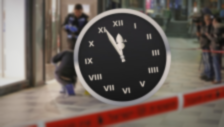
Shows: h=11 m=56
